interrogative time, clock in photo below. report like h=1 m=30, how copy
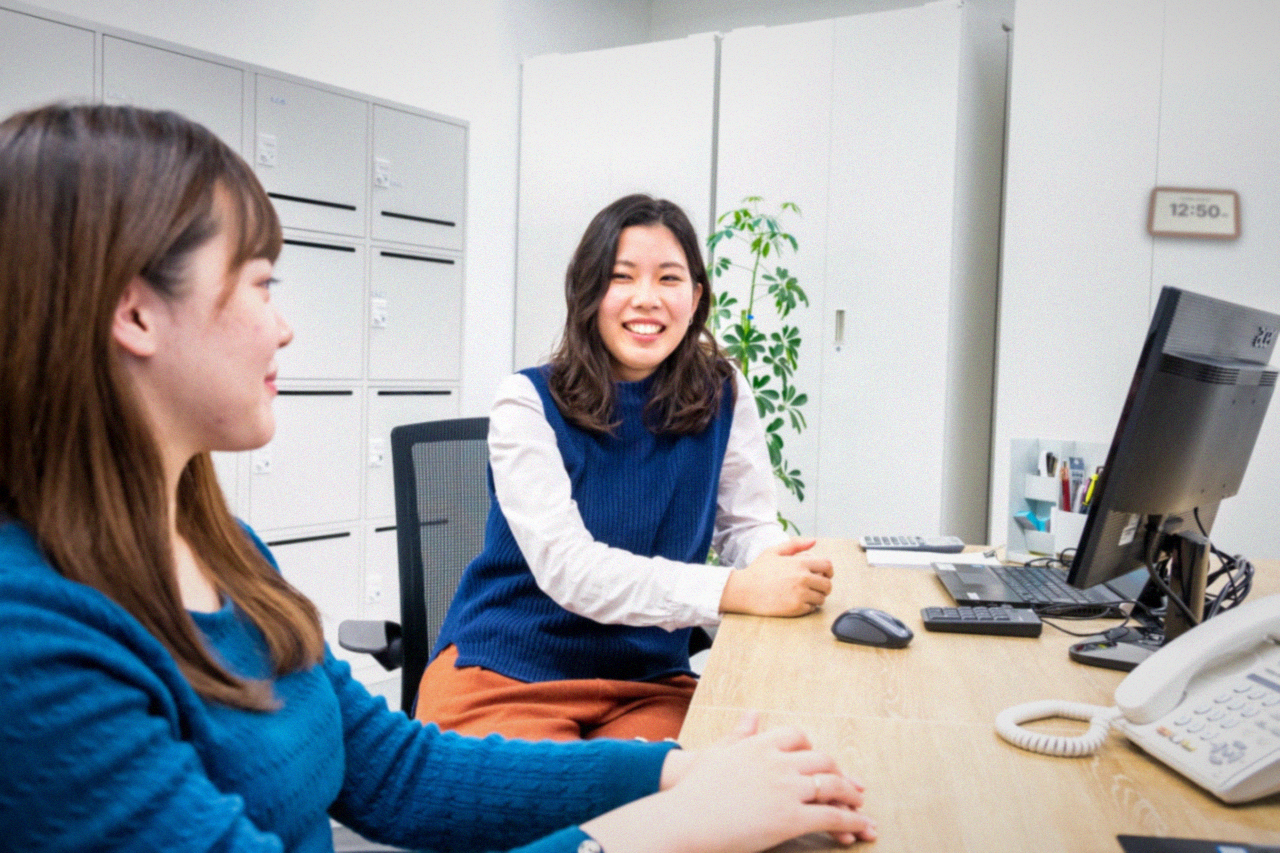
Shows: h=12 m=50
